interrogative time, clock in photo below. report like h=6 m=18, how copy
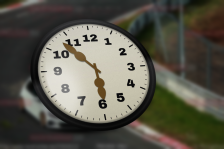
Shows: h=5 m=53
